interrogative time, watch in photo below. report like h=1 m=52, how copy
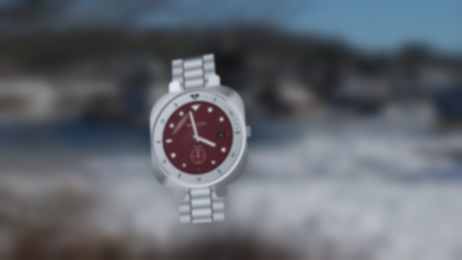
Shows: h=3 m=58
